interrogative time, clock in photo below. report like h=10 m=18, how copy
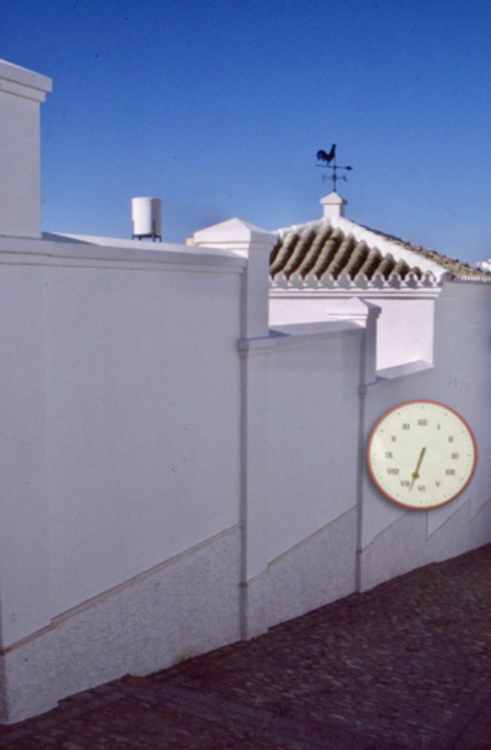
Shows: h=6 m=33
